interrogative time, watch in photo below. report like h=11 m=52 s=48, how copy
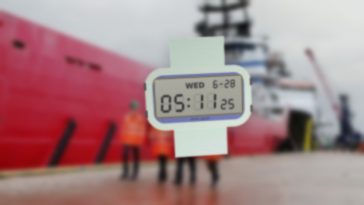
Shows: h=5 m=11 s=25
